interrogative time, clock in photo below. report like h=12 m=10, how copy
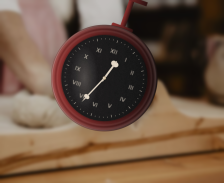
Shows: h=12 m=34
